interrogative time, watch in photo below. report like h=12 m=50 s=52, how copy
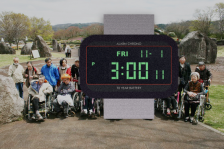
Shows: h=3 m=0 s=11
